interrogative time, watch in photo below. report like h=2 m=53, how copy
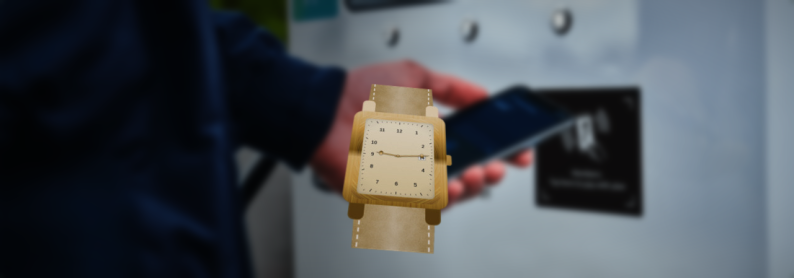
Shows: h=9 m=14
